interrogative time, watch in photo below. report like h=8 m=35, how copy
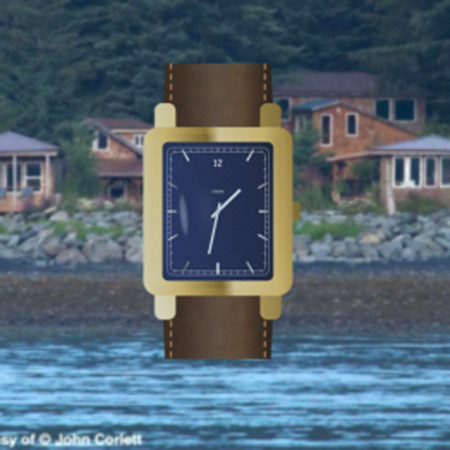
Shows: h=1 m=32
